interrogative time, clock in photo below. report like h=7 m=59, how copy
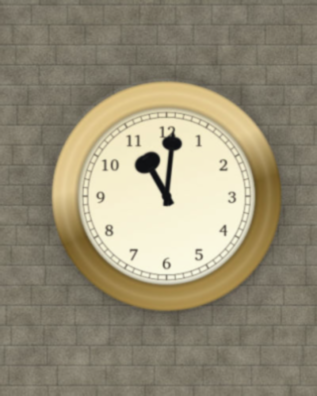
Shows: h=11 m=1
